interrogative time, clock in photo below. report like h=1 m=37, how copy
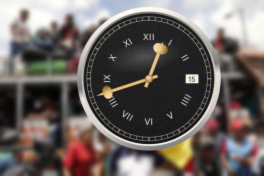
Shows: h=12 m=42
